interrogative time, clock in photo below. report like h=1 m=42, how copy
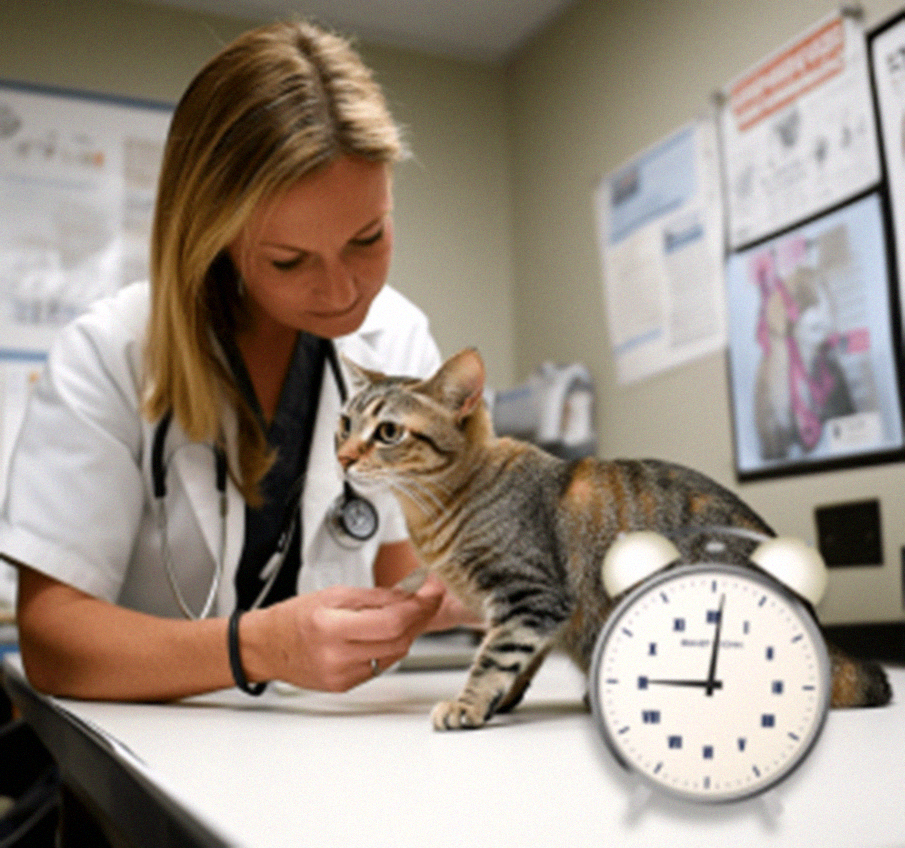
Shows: h=9 m=1
